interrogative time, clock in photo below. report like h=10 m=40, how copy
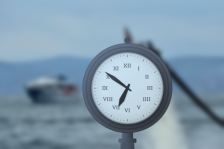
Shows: h=6 m=51
